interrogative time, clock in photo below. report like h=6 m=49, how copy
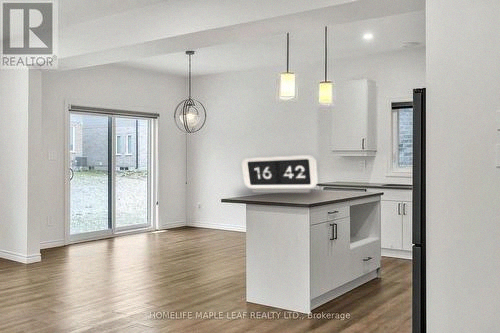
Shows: h=16 m=42
